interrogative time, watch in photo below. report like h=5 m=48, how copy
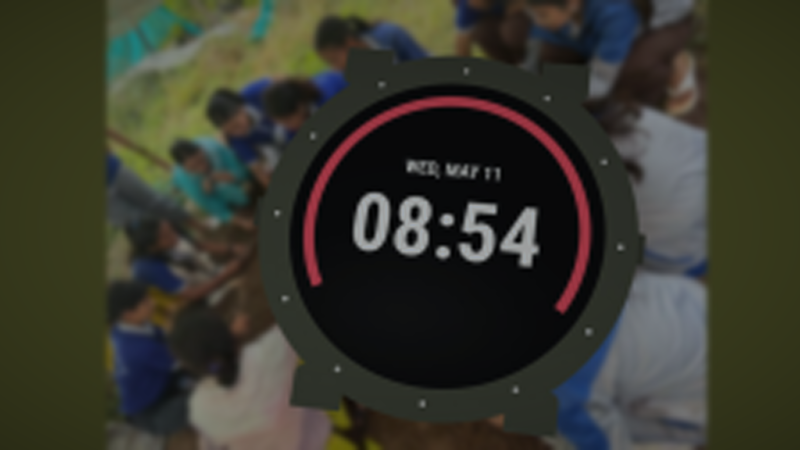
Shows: h=8 m=54
